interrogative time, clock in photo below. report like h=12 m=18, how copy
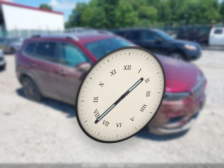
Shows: h=1 m=38
